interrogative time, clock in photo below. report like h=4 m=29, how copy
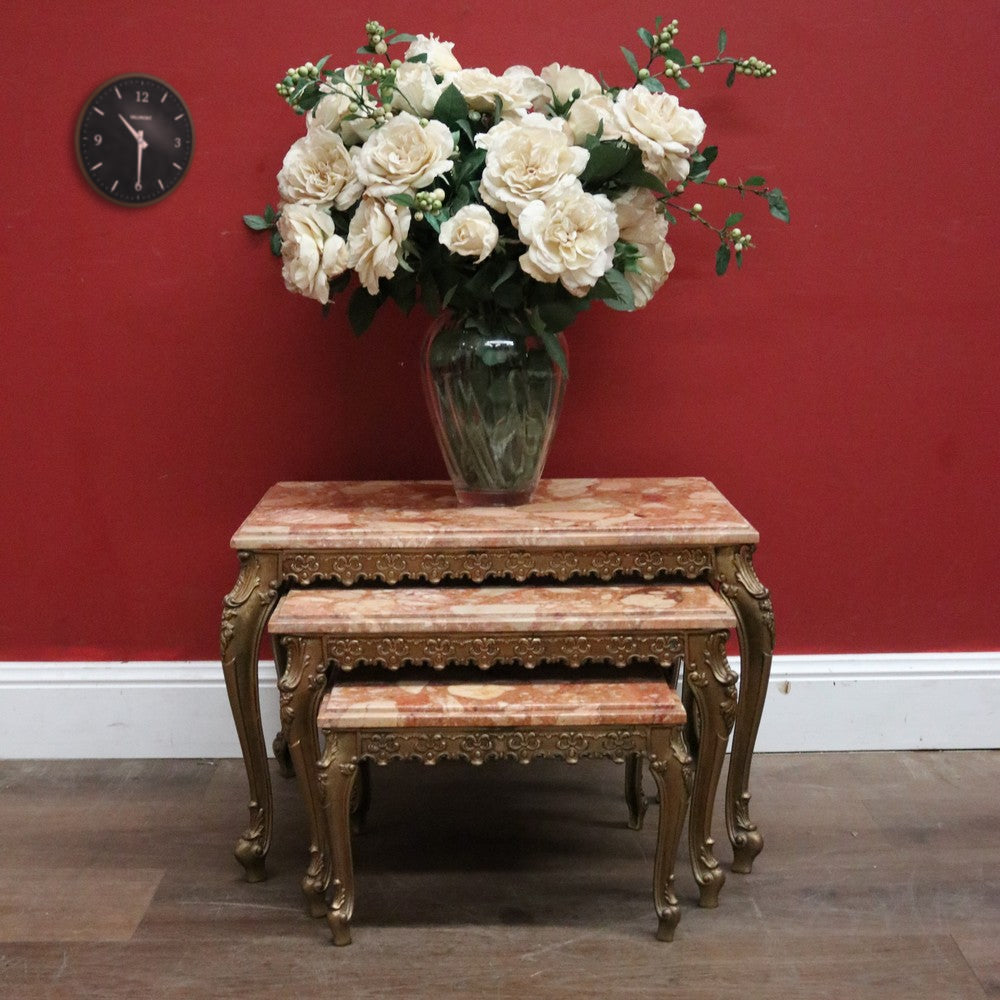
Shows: h=10 m=30
